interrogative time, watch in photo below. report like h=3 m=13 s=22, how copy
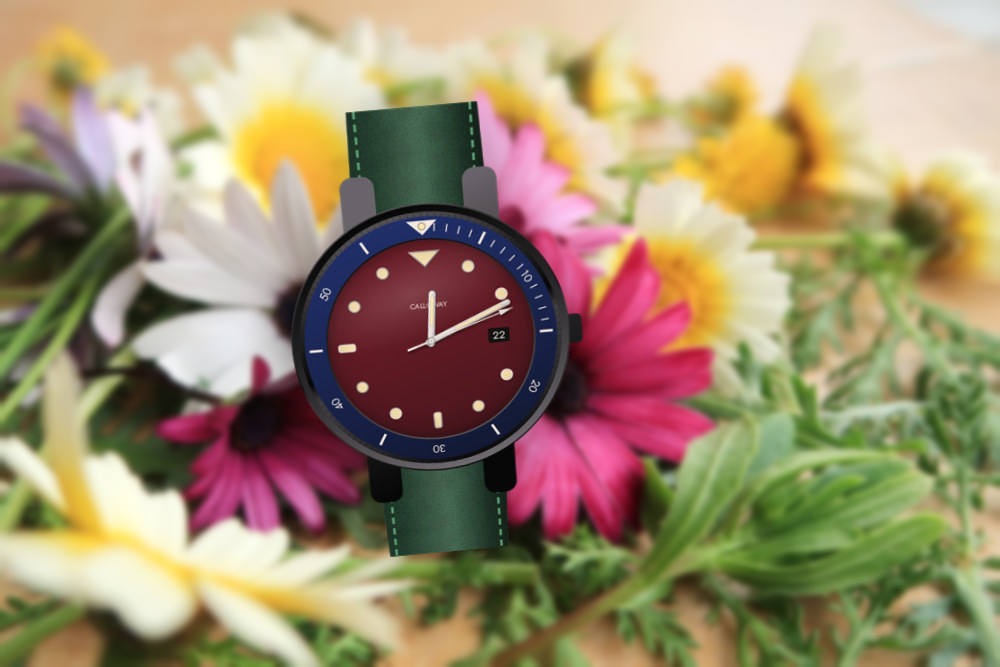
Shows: h=12 m=11 s=12
